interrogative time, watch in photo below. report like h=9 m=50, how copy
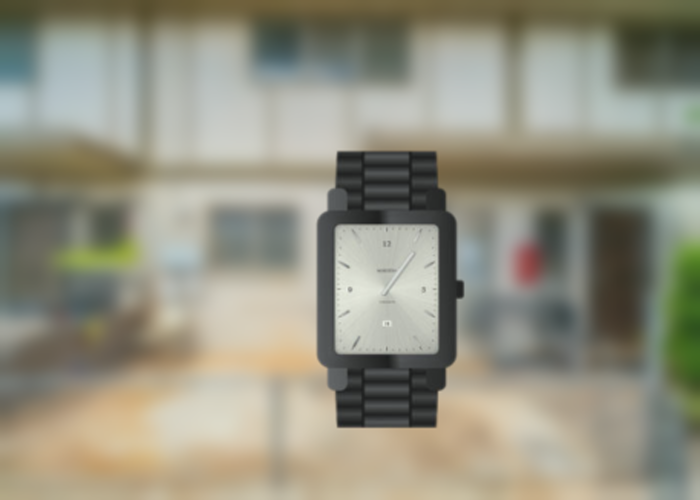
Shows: h=1 m=6
